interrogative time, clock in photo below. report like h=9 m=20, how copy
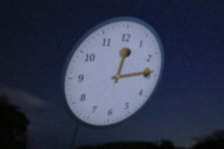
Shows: h=12 m=14
